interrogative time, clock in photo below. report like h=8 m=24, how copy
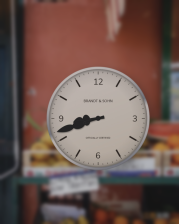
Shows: h=8 m=42
